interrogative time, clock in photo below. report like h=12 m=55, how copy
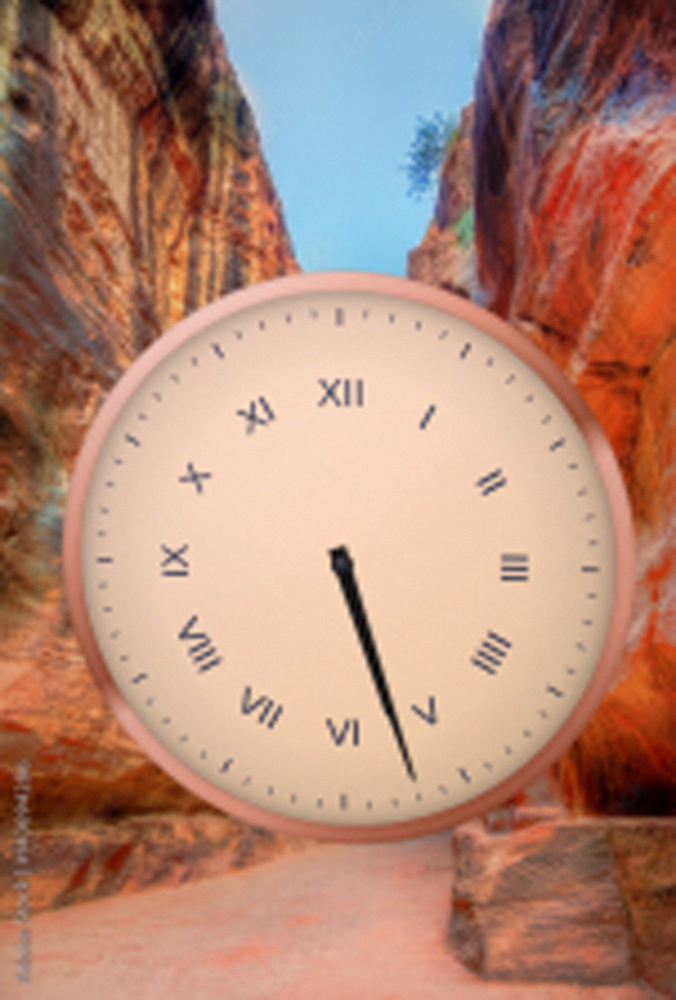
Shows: h=5 m=27
